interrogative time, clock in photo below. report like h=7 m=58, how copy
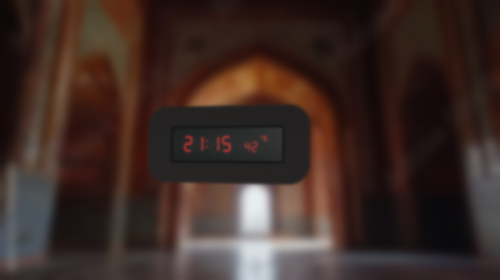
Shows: h=21 m=15
